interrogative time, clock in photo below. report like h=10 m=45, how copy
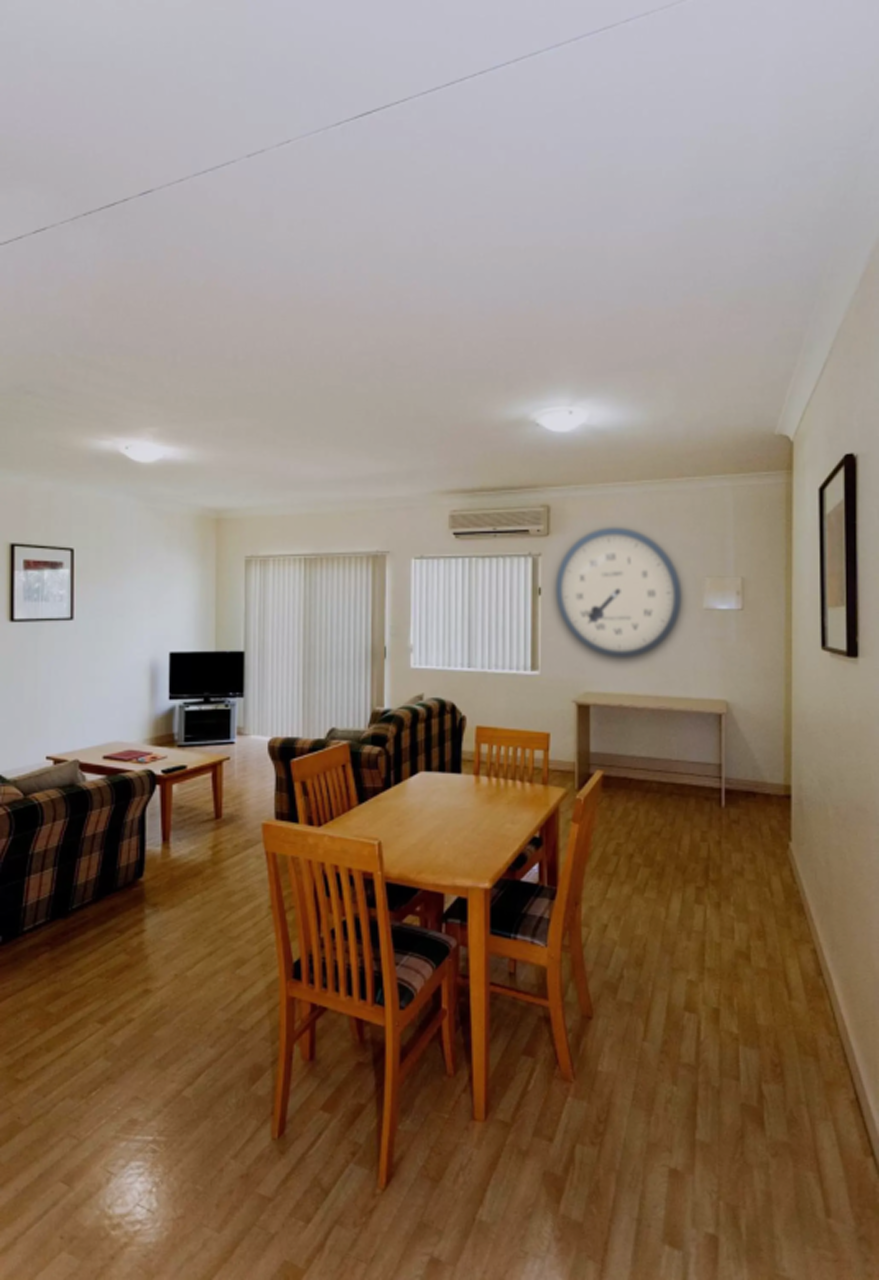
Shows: h=7 m=38
